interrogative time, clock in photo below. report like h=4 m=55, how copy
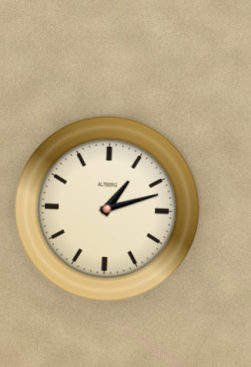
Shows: h=1 m=12
